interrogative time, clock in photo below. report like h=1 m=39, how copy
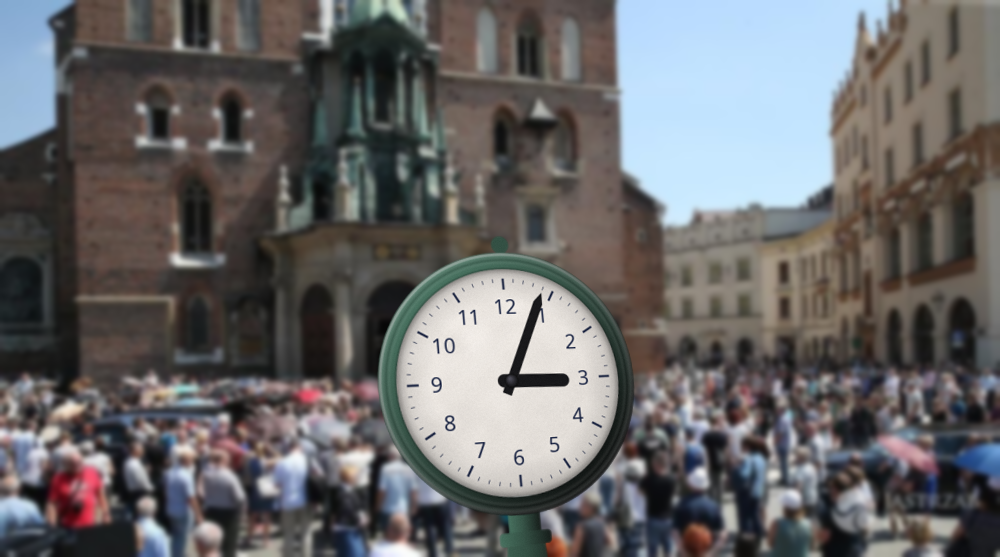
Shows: h=3 m=4
